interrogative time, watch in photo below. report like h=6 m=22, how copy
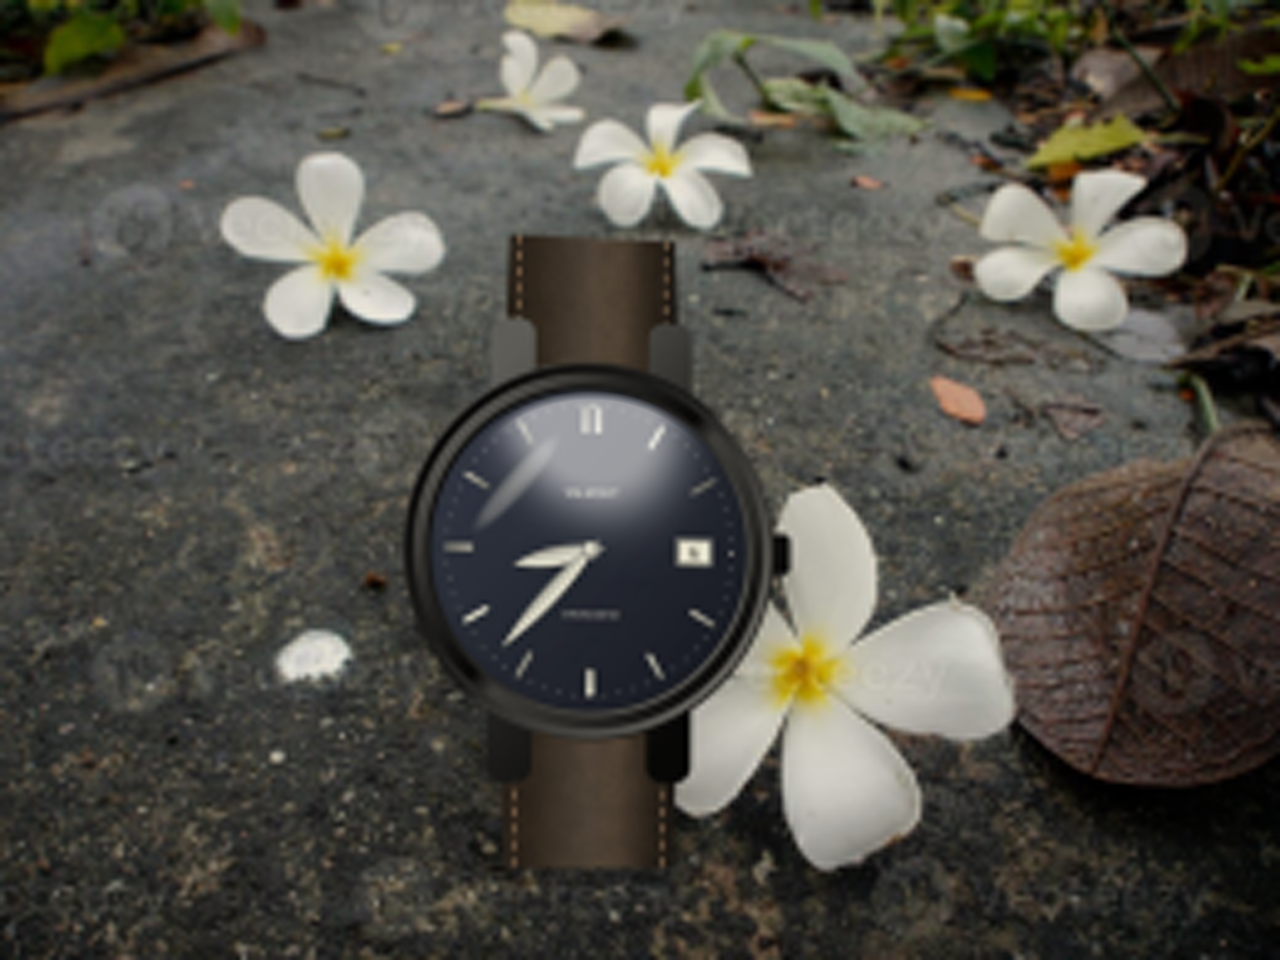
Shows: h=8 m=37
